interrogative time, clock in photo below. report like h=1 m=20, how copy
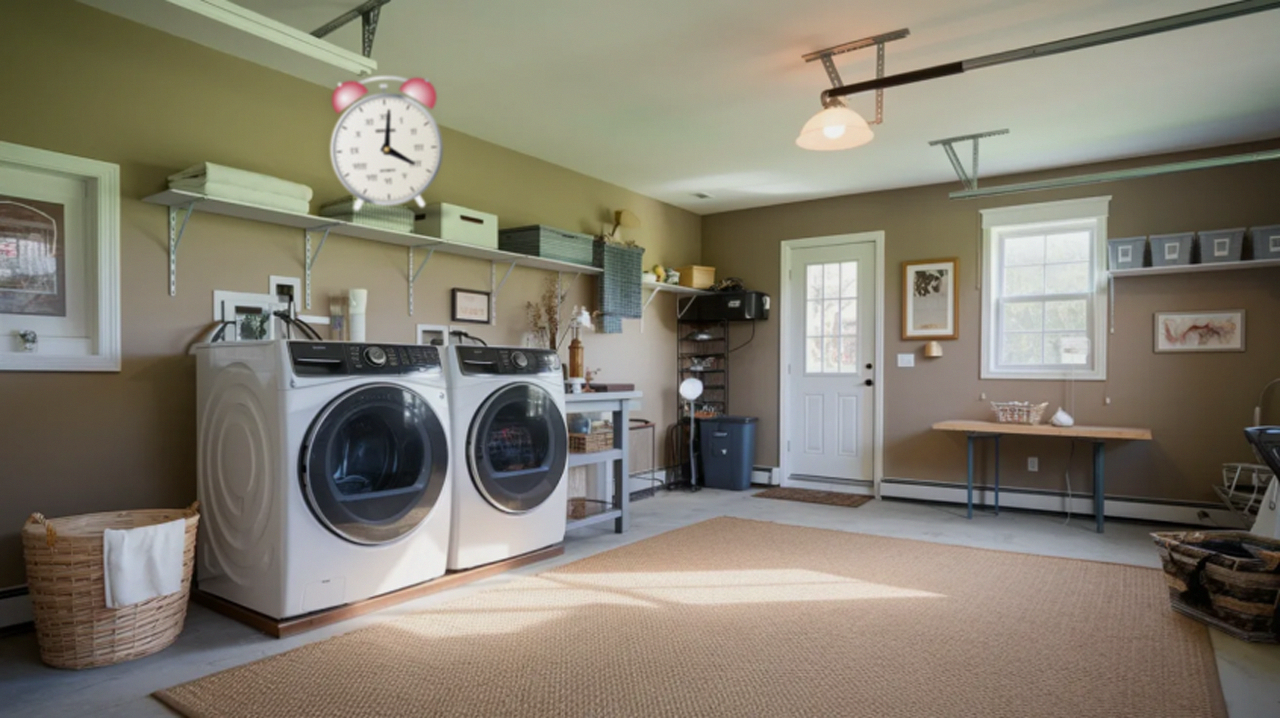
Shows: h=4 m=1
